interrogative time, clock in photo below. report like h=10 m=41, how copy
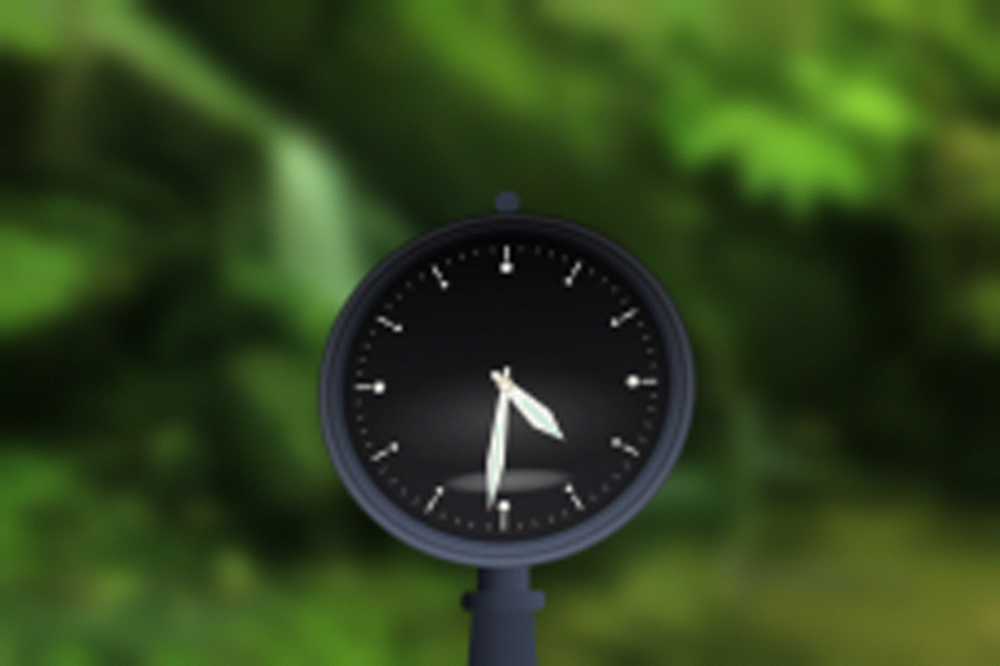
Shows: h=4 m=31
